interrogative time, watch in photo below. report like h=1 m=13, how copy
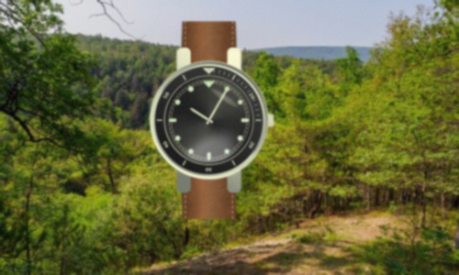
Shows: h=10 m=5
